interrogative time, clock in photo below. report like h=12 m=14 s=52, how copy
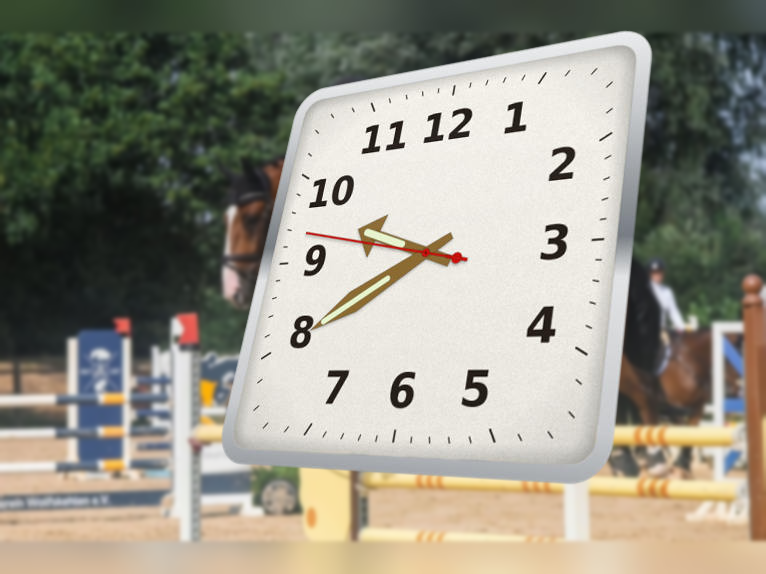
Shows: h=9 m=39 s=47
